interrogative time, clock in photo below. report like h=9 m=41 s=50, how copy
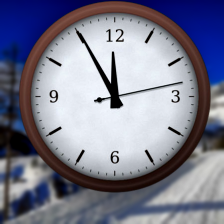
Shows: h=11 m=55 s=13
